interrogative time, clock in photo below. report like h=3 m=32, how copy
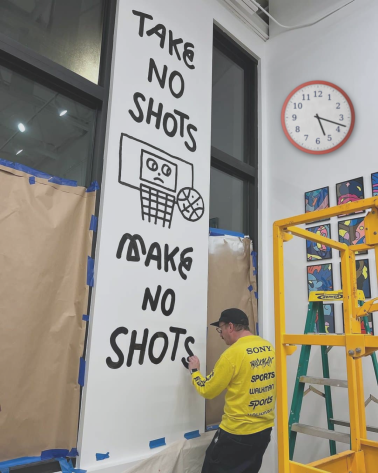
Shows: h=5 m=18
